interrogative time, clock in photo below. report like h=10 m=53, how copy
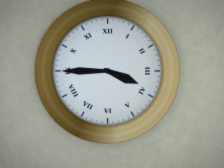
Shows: h=3 m=45
